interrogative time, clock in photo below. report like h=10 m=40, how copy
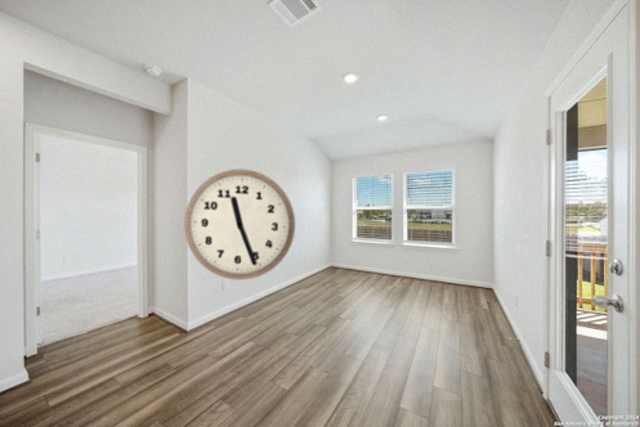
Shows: h=11 m=26
